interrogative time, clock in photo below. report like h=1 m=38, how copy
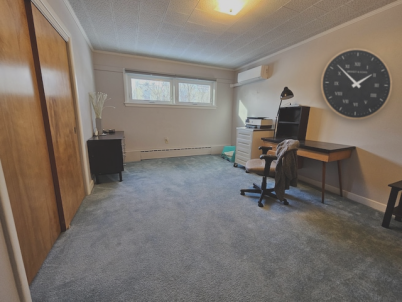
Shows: h=1 m=52
